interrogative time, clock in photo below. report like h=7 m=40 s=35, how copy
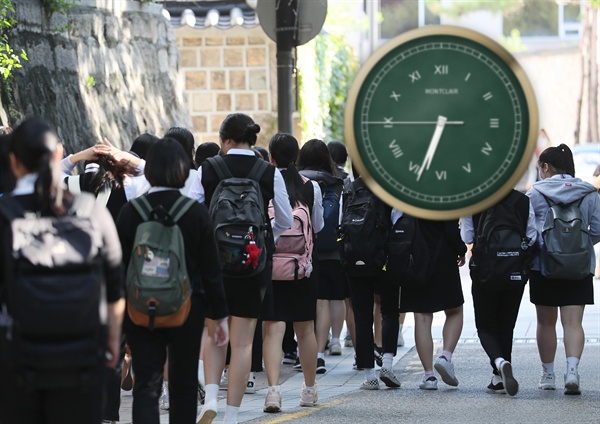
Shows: h=6 m=33 s=45
